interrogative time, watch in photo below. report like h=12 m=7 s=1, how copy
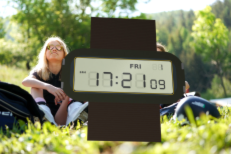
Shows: h=17 m=21 s=9
